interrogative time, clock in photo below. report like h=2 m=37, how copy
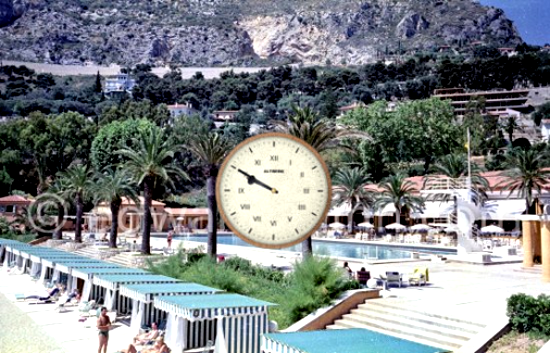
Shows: h=9 m=50
